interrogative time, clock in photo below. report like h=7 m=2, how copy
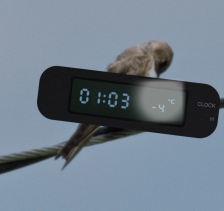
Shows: h=1 m=3
